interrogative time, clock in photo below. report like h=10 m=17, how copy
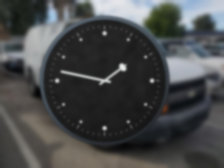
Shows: h=1 m=47
